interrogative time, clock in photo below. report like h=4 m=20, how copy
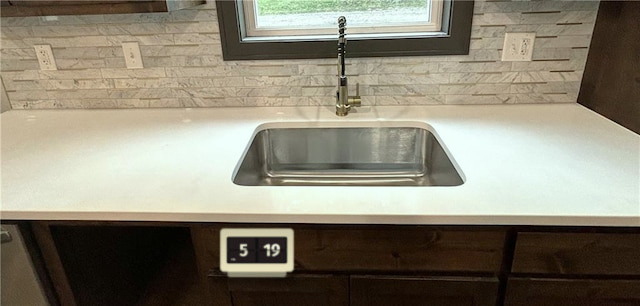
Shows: h=5 m=19
